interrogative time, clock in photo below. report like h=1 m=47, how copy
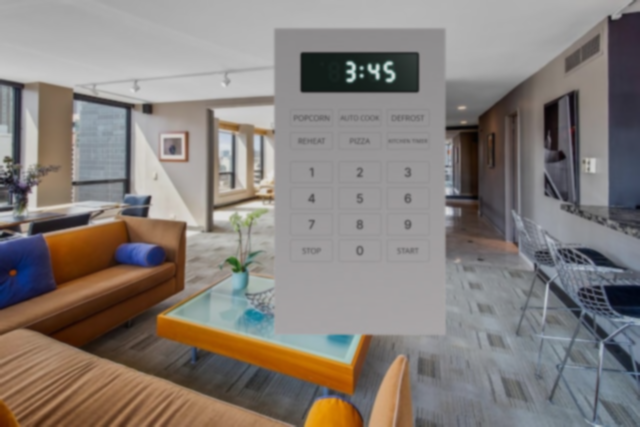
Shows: h=3 m=45
